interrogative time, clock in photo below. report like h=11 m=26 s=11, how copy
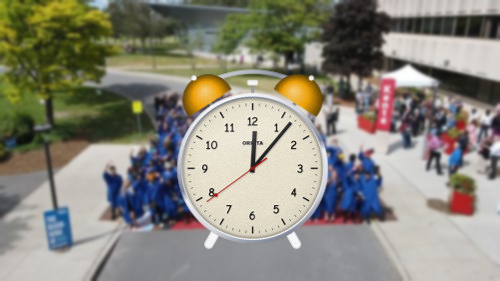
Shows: h=12 m=6 s=39
